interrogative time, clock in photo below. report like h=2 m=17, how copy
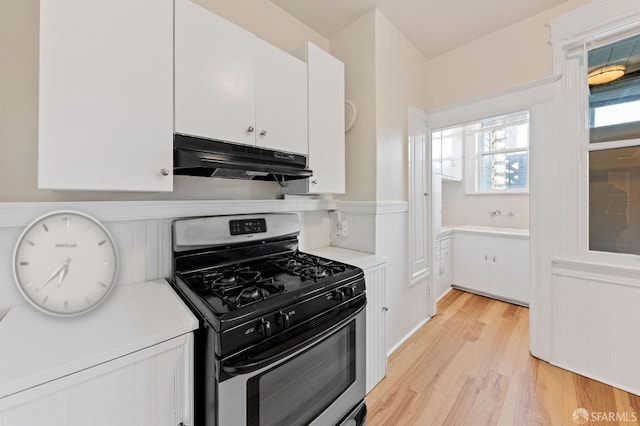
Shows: h=6 m=38
